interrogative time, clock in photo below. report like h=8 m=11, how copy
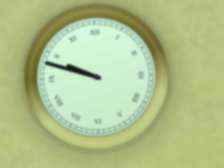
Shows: h=9 m=48
